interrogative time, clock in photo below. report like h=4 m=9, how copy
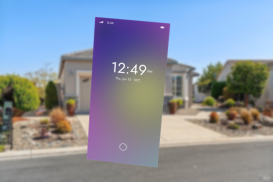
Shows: h=12 m=49
